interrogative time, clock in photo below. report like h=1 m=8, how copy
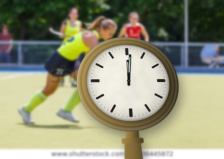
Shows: h=12 m=1
